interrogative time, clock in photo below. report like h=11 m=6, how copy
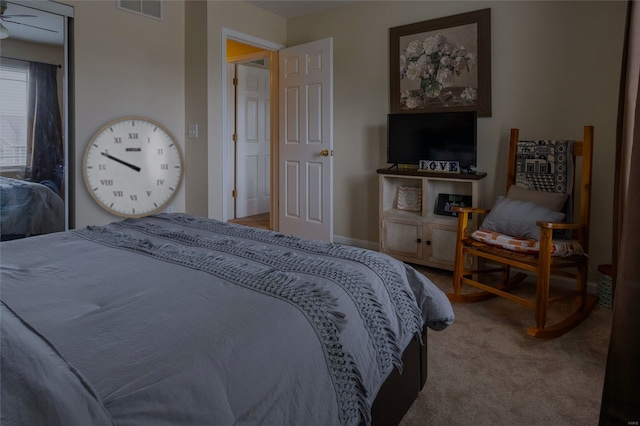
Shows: h=9 m=49
